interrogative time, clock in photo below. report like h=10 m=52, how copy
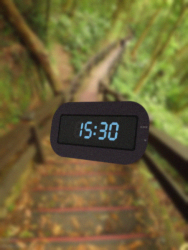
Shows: h=15 m=30
